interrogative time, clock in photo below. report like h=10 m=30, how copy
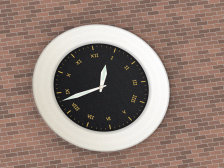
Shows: h=12 m=43
